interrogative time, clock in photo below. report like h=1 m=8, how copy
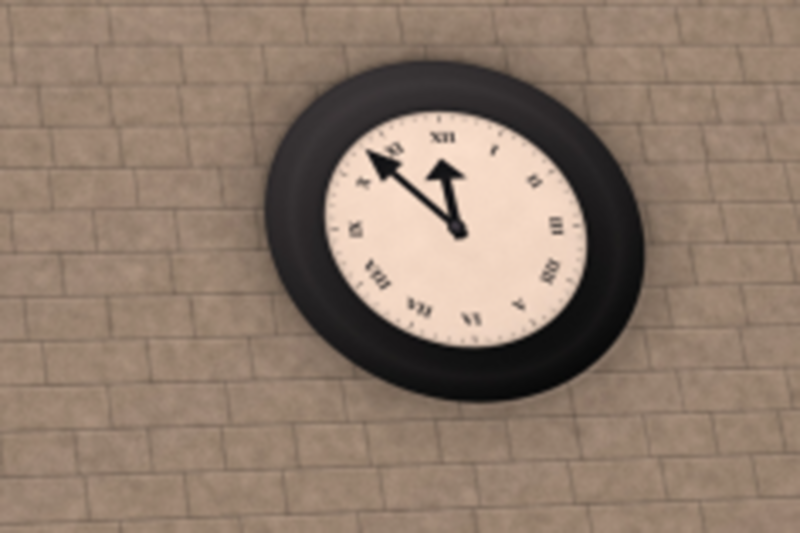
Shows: h=11 m=53
